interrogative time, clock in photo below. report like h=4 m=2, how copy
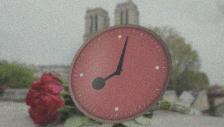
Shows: h=8 m=2
